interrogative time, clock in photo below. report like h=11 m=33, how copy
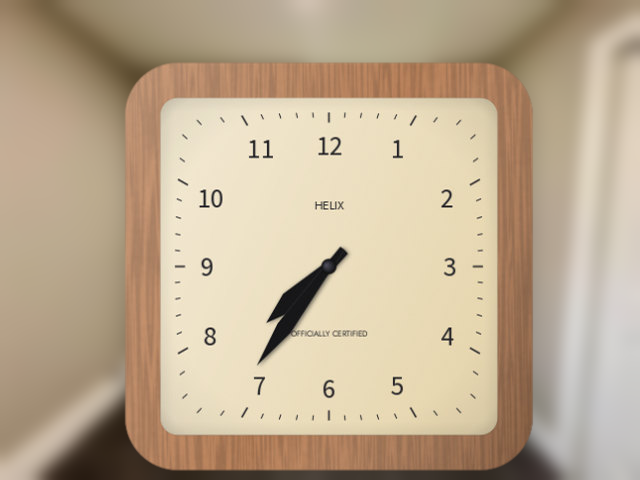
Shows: h=7 m=36
